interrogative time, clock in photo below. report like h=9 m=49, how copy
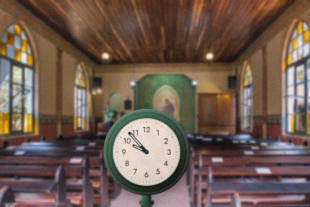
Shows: h=9 m=53
